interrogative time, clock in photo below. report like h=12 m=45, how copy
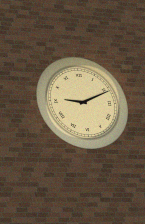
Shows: h=9 m=11
